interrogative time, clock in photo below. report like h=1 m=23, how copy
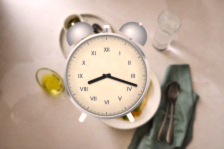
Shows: h=8 m=18
